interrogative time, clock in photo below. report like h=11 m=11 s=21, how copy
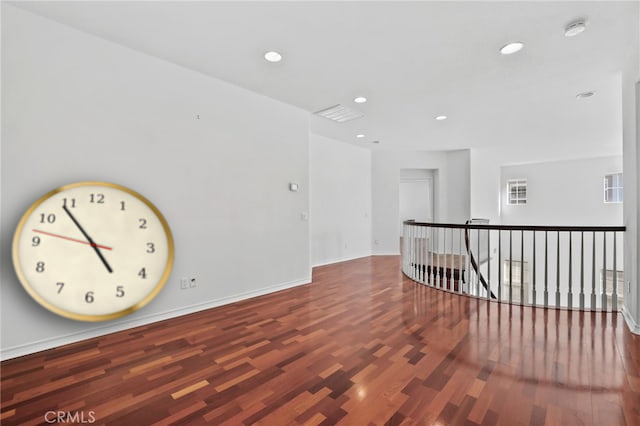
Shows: h=4 m=53 s=47
